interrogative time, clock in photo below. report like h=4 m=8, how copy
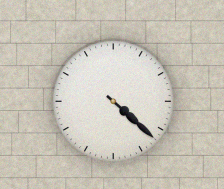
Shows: h=4 m=22
